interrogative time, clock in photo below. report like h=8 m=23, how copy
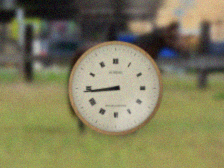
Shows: h=8 m=44
